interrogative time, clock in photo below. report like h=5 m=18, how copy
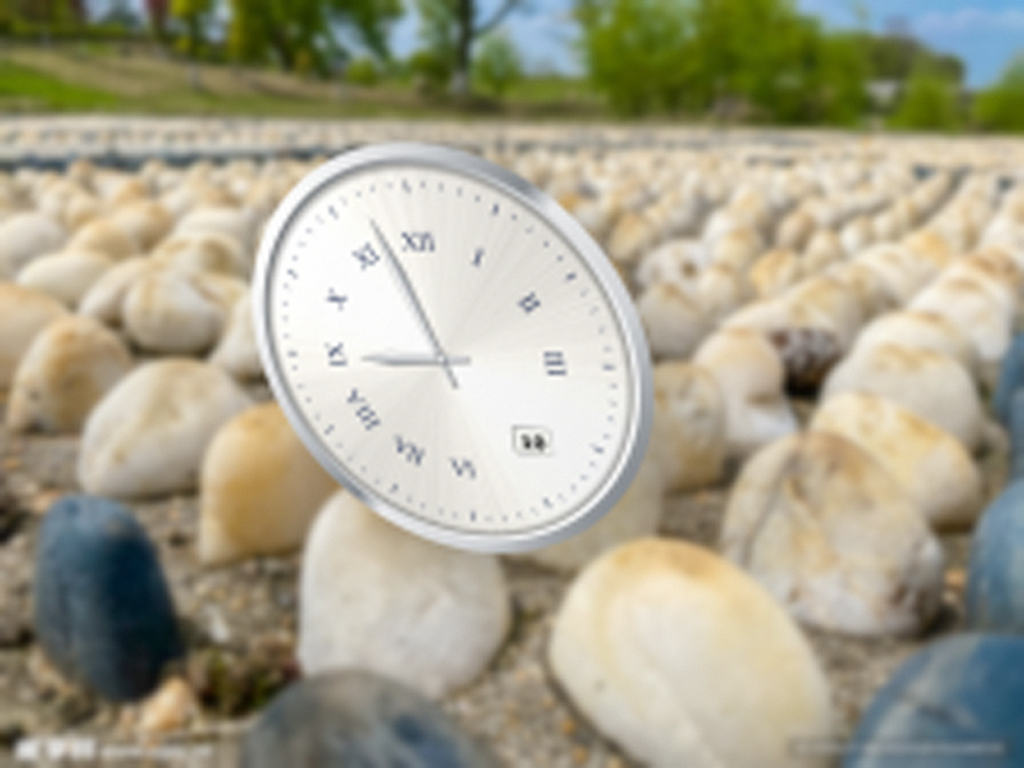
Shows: h=8 m=57
